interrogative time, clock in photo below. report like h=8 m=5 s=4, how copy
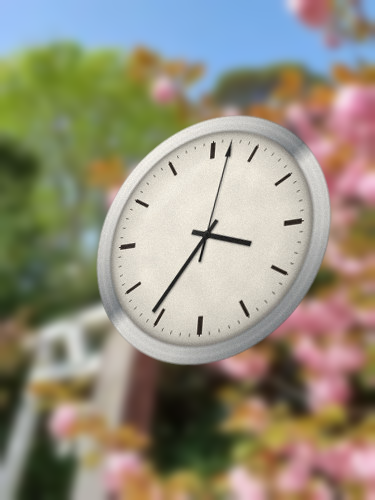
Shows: h=3 m=36 s=2
